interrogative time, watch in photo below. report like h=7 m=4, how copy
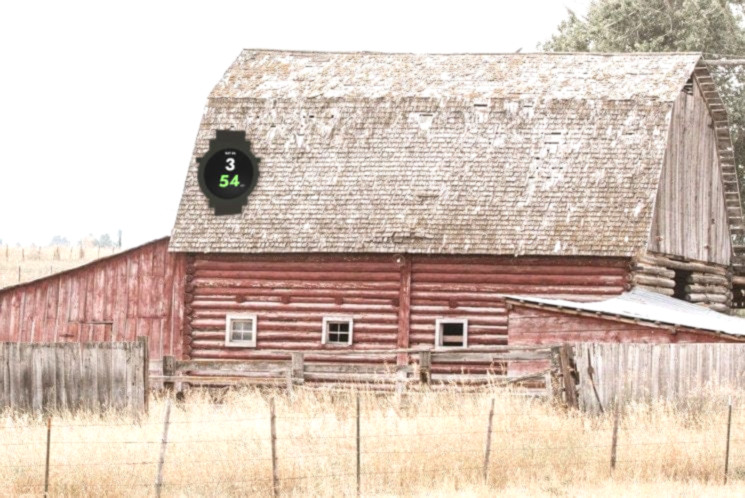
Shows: h=3 m=54
